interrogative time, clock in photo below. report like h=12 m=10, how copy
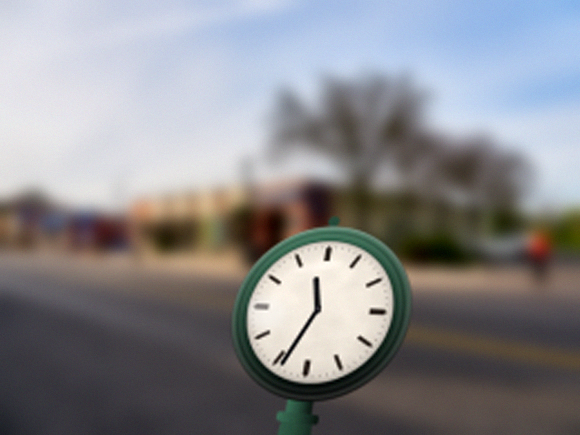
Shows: h=11 m=34
